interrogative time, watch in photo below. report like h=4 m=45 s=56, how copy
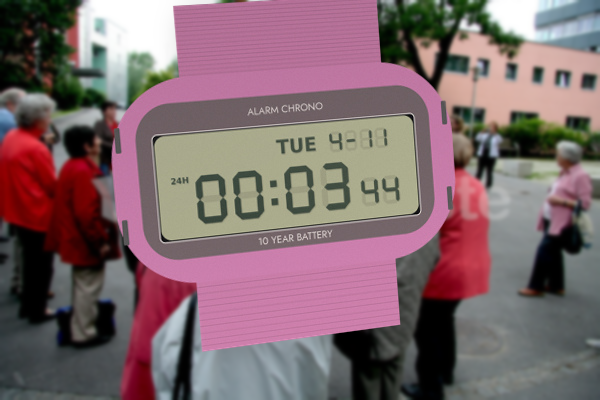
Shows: h=0 m=3 s=44
